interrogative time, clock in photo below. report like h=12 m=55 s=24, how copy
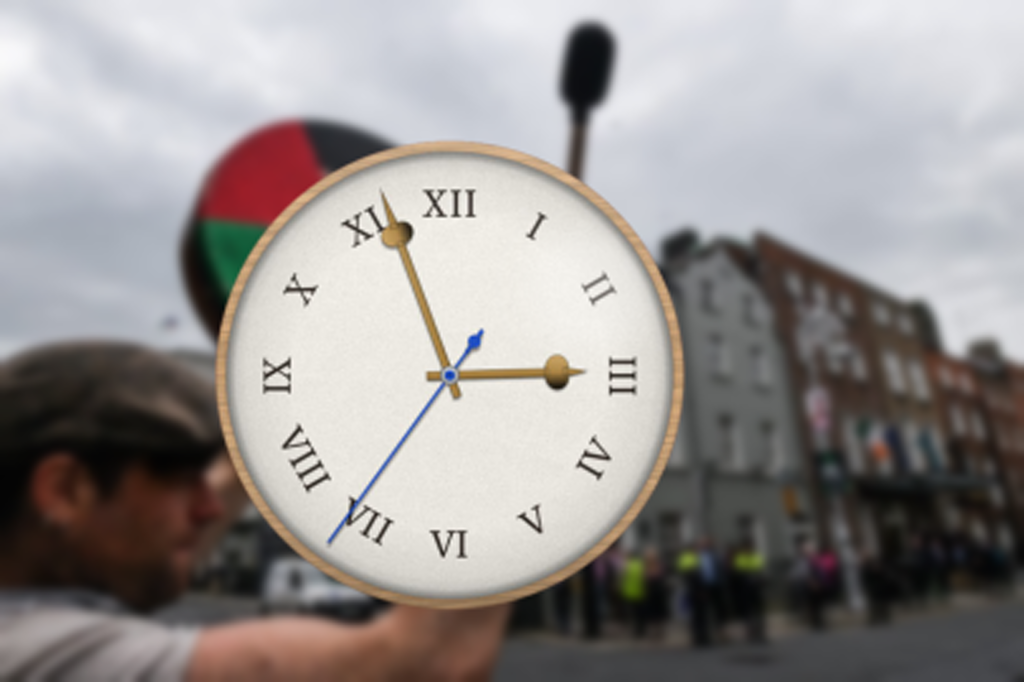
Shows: h=2 m=56 s=36
